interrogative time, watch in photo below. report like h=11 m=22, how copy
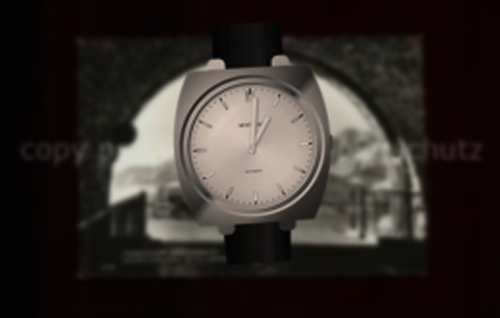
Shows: h=1 m=1
